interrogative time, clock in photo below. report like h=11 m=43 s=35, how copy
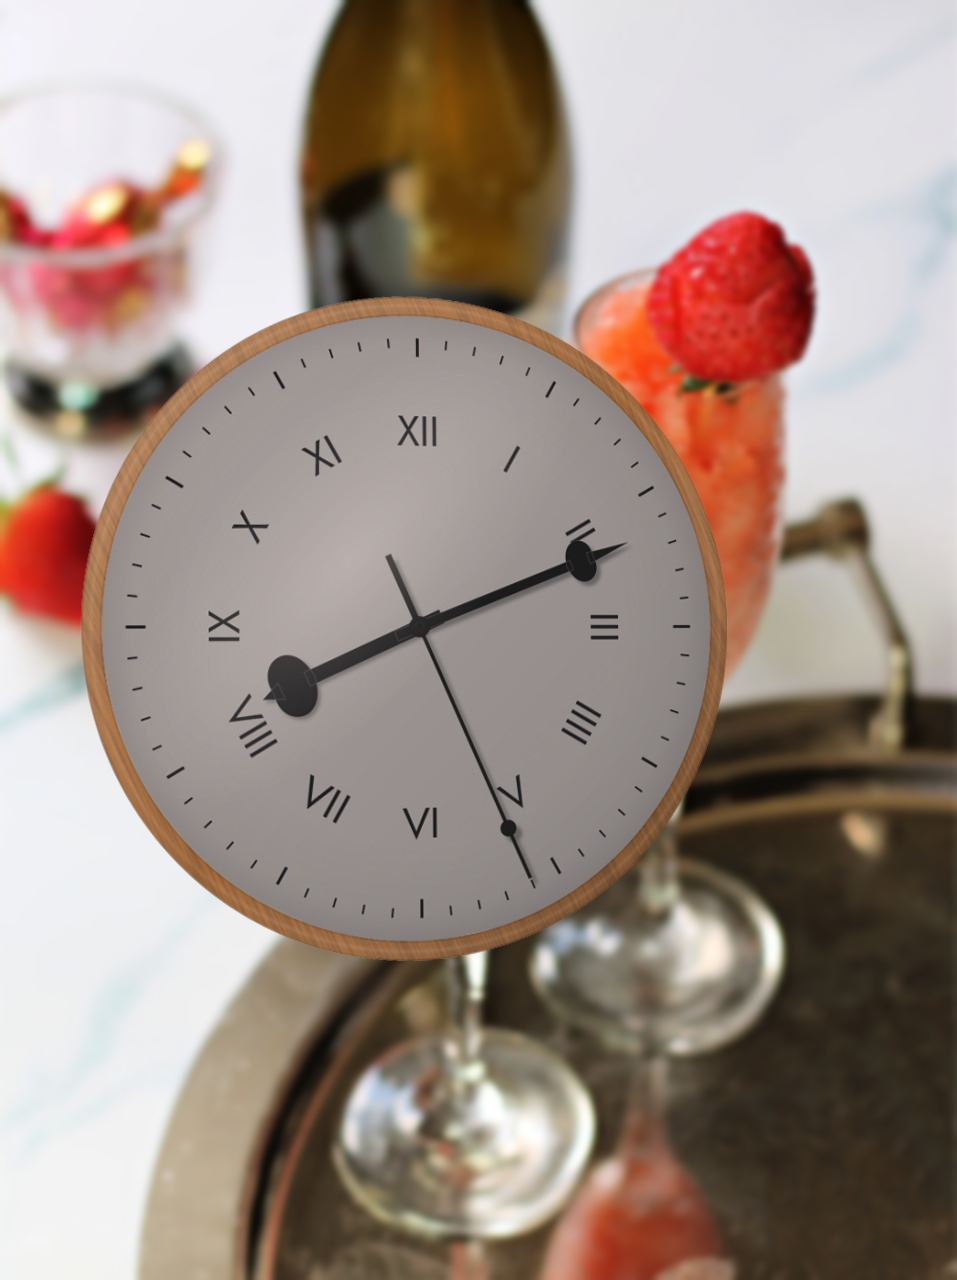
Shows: h=8 m=11 s=26
